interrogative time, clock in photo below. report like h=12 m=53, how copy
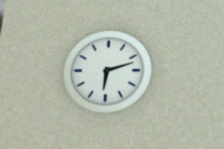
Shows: h=6 m=12
